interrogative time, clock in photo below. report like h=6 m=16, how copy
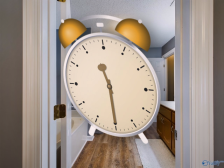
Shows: h=11 m=30
